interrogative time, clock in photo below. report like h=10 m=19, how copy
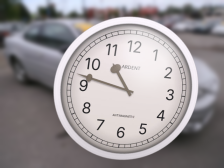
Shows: h=10 m=47
